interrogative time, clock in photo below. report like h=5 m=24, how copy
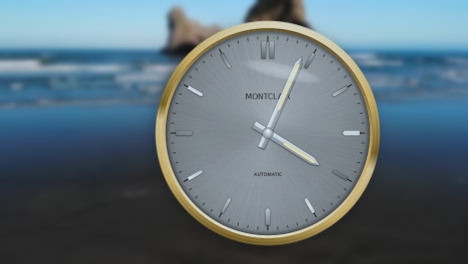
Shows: h=4 m=4
